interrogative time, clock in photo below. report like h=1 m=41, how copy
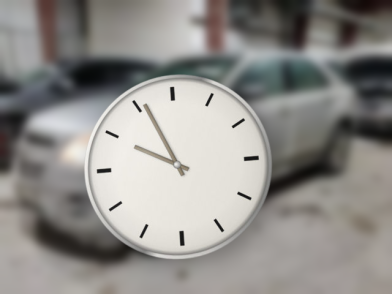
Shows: h=9 m=56
